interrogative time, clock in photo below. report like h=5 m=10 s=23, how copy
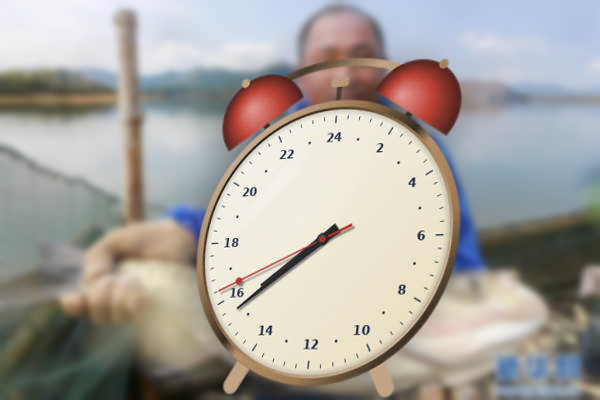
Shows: h=15 m=38 s=41
